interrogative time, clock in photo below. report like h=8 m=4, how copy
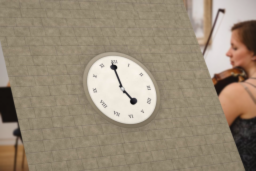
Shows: h=4 m=59
